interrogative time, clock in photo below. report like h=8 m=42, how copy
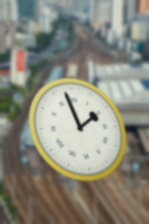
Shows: h=1 m=58
